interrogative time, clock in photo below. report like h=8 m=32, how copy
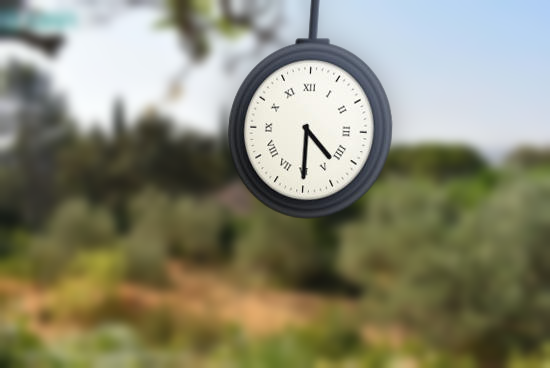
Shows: h=4 m=30
